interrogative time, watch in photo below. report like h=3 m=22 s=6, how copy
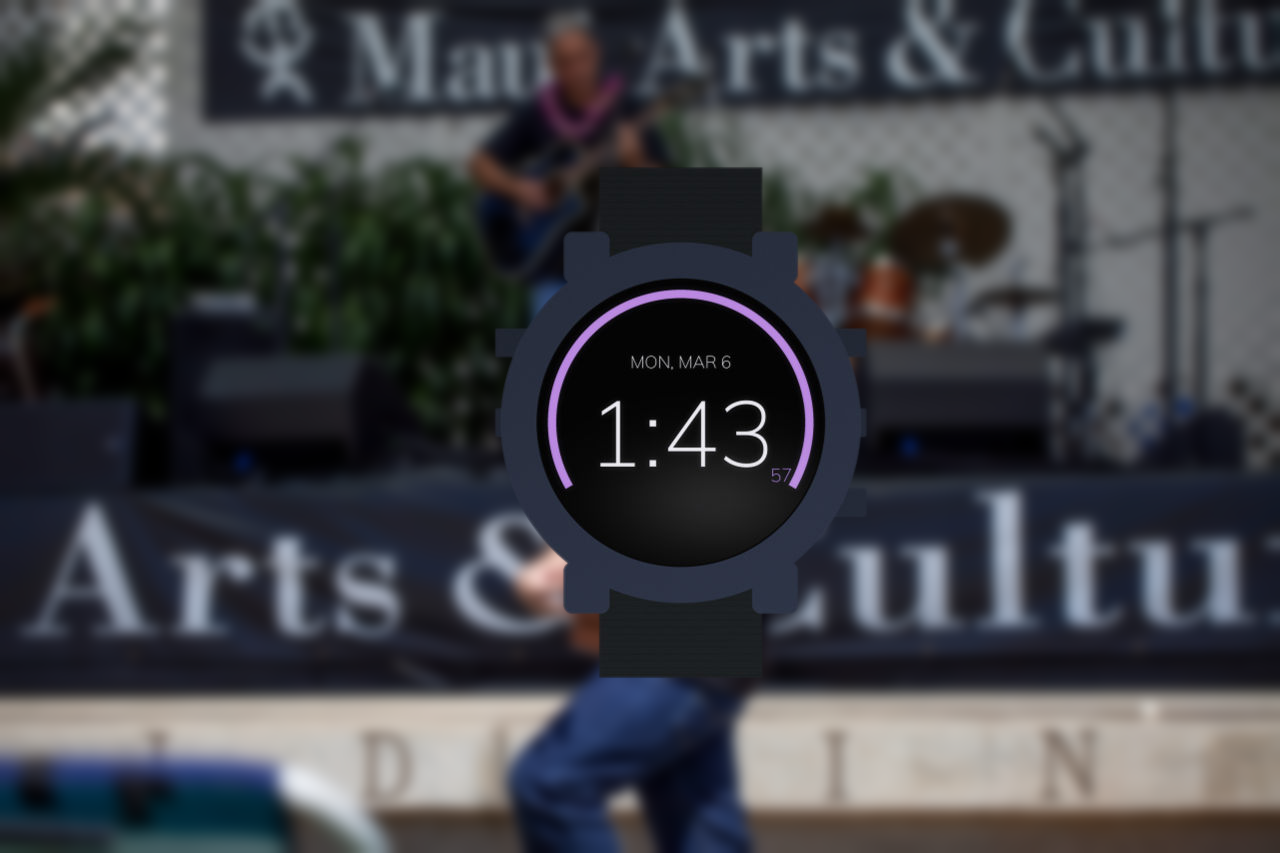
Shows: h=1 m=43 s=57
